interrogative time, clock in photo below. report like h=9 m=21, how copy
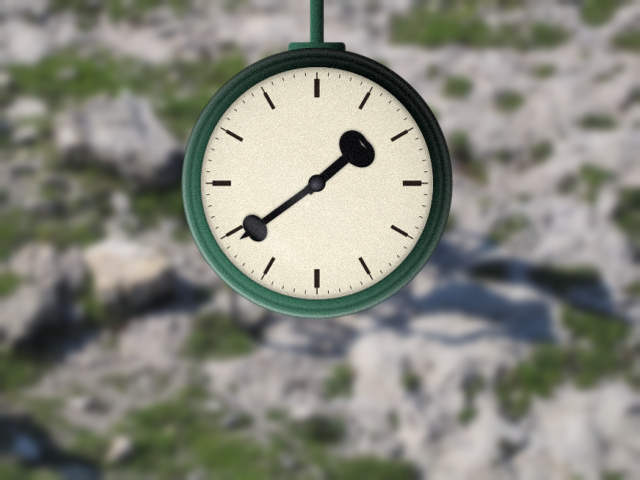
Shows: h=1 m=39
